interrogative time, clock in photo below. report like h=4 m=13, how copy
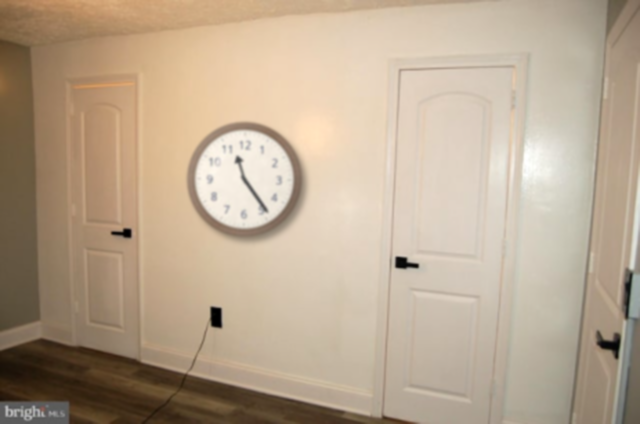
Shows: h=11 m=24
